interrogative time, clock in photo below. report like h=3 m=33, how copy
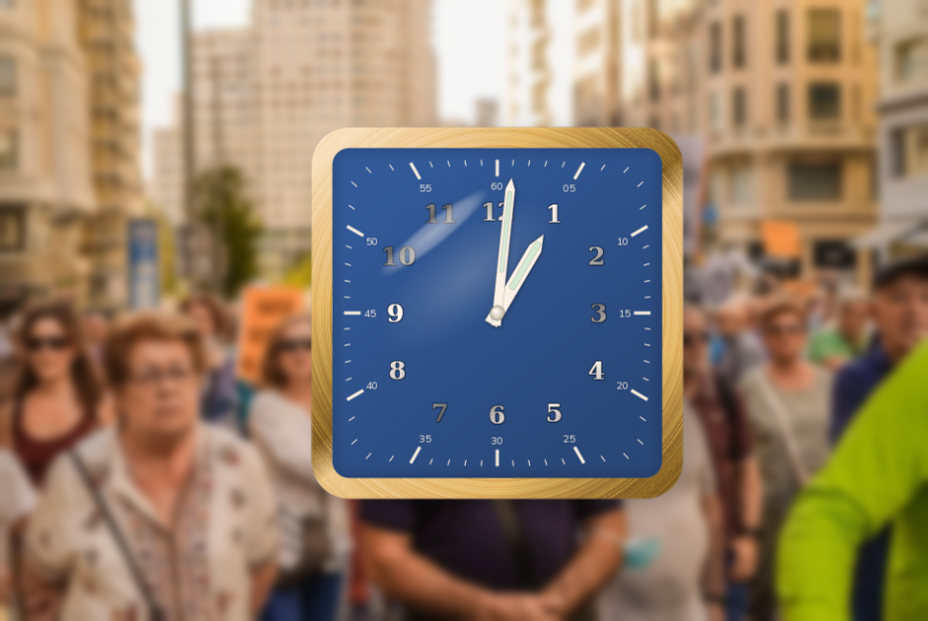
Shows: h=1 m=1
